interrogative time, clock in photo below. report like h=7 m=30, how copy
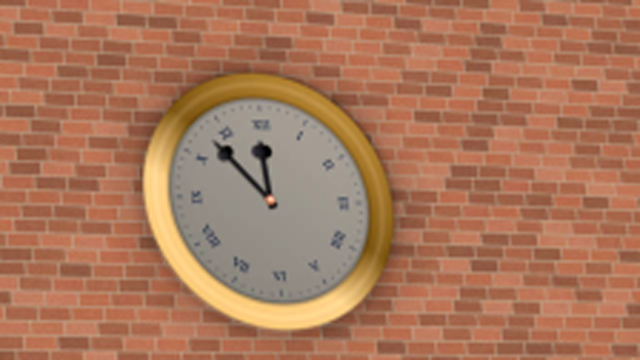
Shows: h=11 m=53
